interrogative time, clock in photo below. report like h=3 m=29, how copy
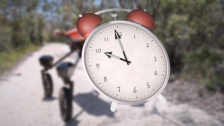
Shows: h=9 m=59
